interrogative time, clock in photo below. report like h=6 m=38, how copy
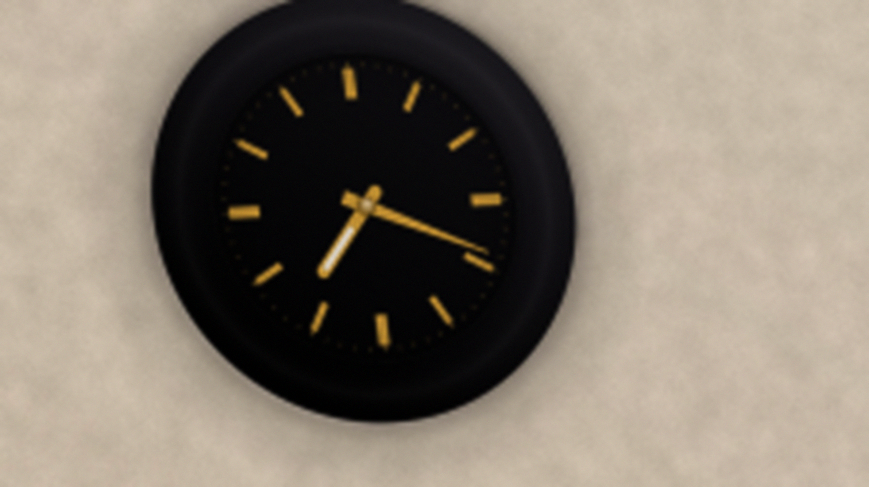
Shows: h=7 m=19
